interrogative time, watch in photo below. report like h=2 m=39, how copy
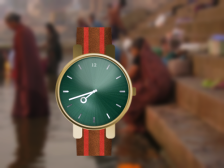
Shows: h=7 m=42
